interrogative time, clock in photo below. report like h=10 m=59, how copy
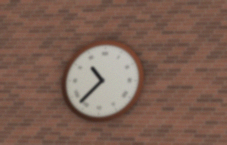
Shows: h=10 m=37
